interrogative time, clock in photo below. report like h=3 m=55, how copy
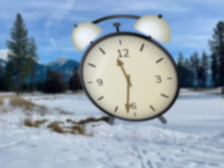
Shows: h=11 m=32
